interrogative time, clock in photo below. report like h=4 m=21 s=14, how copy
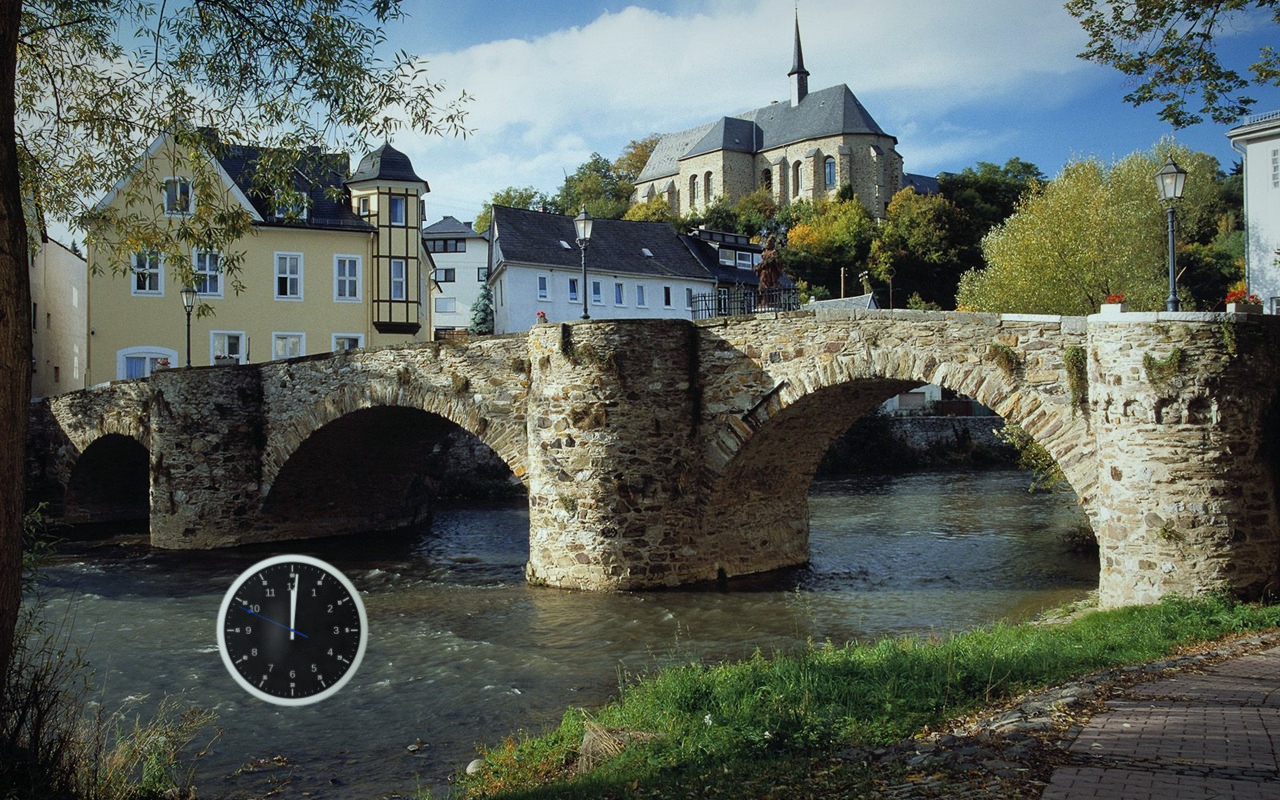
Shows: h=12 m=0 s=49
